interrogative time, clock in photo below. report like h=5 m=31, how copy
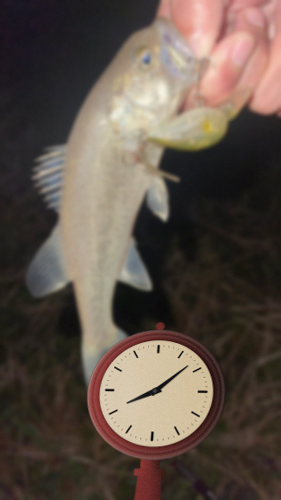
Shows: h=8 m=8
